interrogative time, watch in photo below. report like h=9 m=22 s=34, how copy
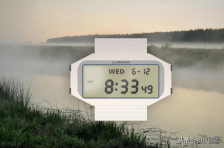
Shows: h=8 m=33 s=49
